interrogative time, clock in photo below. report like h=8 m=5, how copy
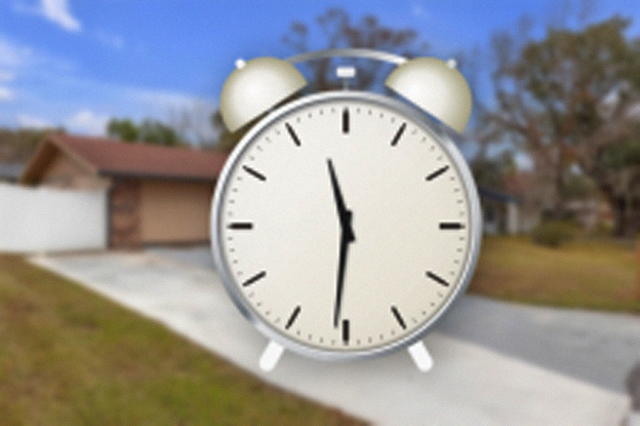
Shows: h=11 m=31
